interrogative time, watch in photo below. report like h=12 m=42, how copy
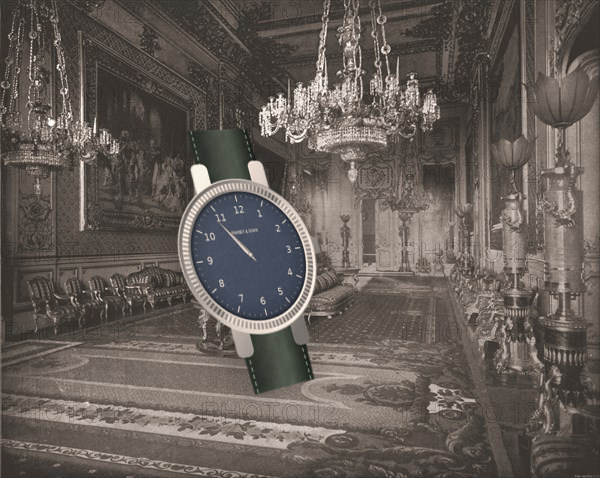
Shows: h=10 m=54
